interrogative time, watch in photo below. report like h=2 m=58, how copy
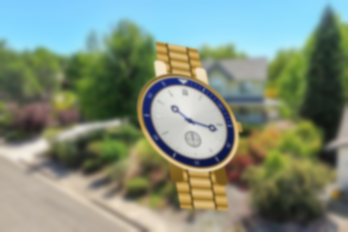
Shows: h=10 m=17
